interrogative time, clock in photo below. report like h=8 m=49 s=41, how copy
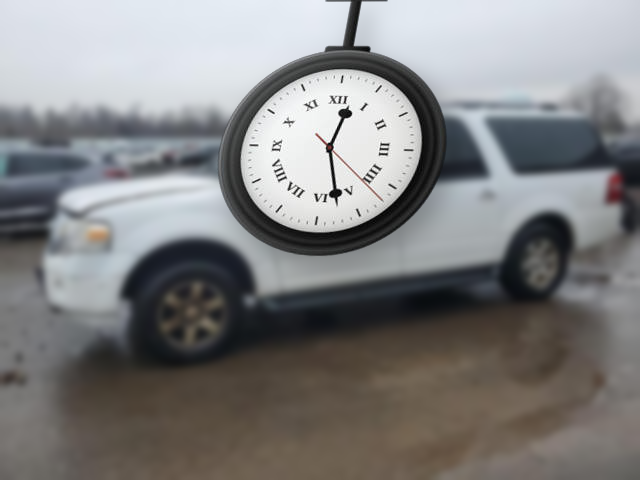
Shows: h=12 m=27 s=22
